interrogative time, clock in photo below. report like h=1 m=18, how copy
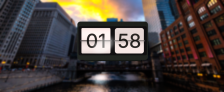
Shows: h=1 m=58
